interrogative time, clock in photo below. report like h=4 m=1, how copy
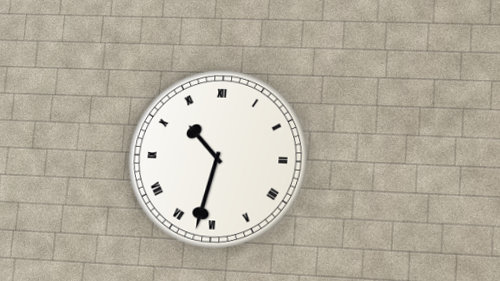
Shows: h=10 m=32
